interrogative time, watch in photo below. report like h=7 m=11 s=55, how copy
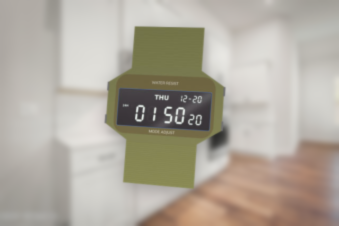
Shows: h=1 m=50 s=20
